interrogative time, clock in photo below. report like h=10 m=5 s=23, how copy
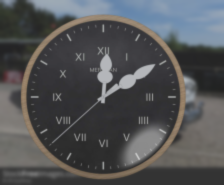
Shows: h=12 m=9 s=38
